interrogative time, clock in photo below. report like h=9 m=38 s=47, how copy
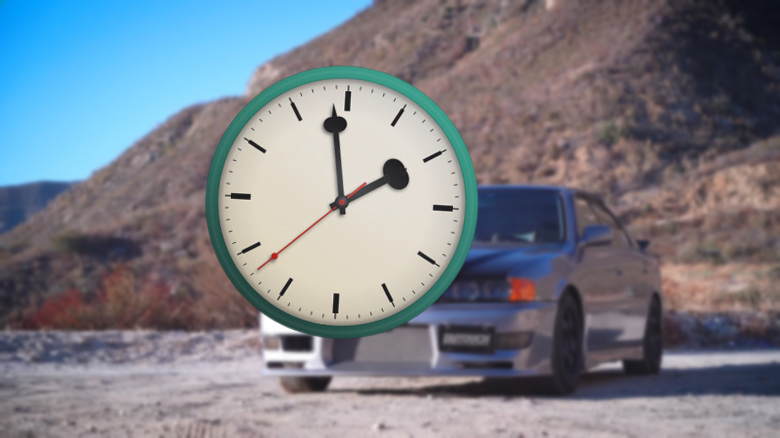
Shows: h=1 m=58 s=38
